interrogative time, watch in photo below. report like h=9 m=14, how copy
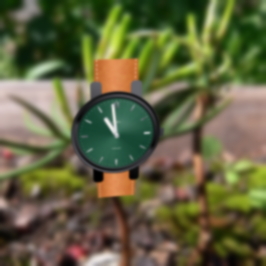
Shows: h=10 m=59
